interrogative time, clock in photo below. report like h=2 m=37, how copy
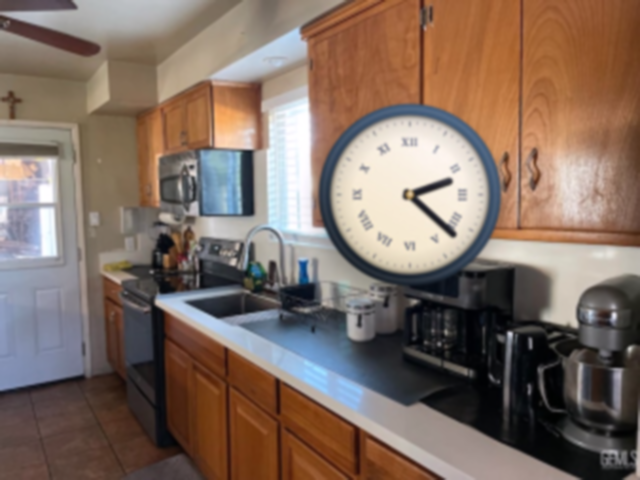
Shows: h=2 m=22
